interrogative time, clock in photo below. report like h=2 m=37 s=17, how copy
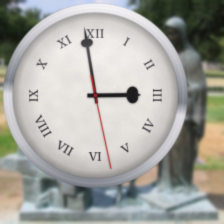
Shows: h=2 m=58 s=28
